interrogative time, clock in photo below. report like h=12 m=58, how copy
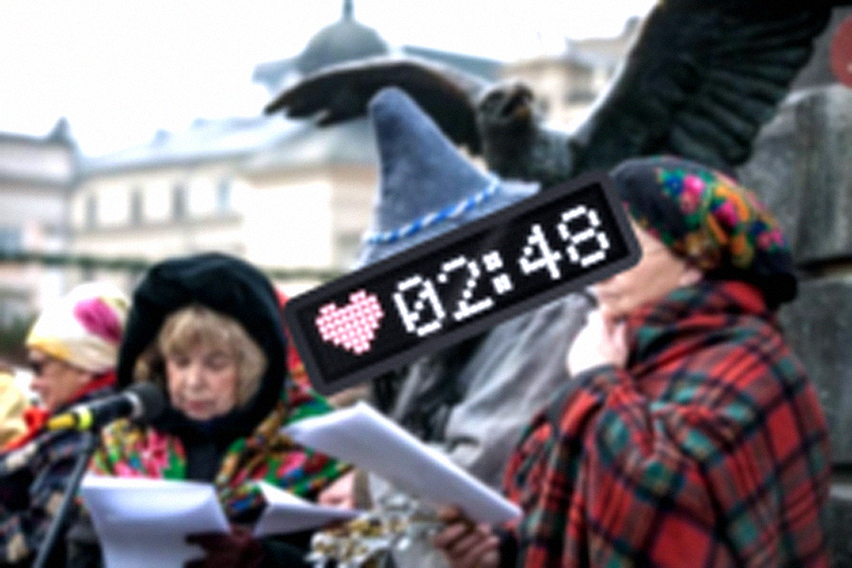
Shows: h=2 m=48
